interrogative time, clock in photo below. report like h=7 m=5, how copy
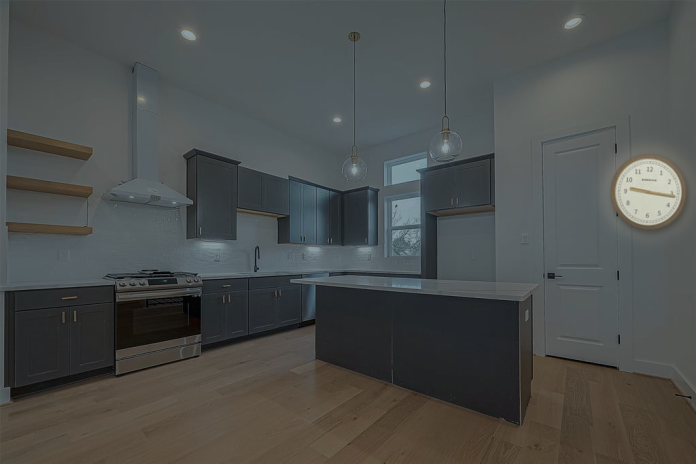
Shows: h=9 m=16
